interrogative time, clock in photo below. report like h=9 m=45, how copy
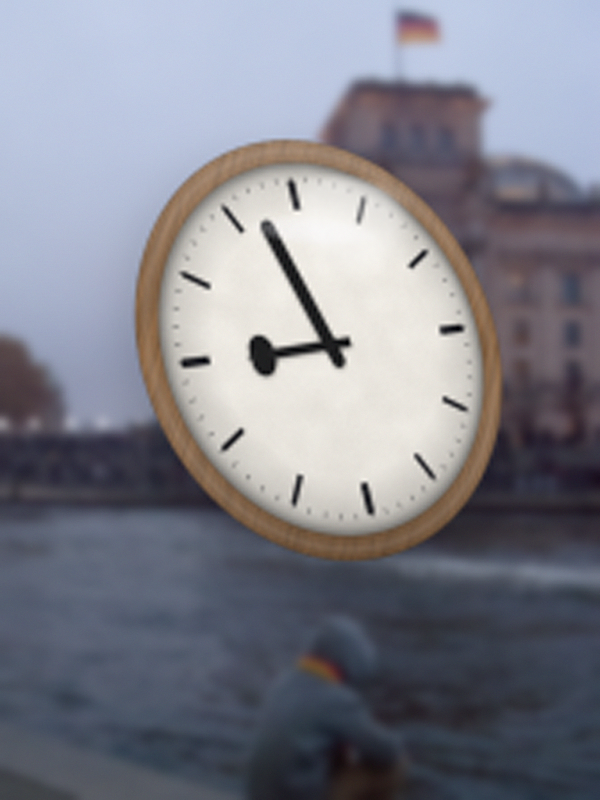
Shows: h=8 m=57
